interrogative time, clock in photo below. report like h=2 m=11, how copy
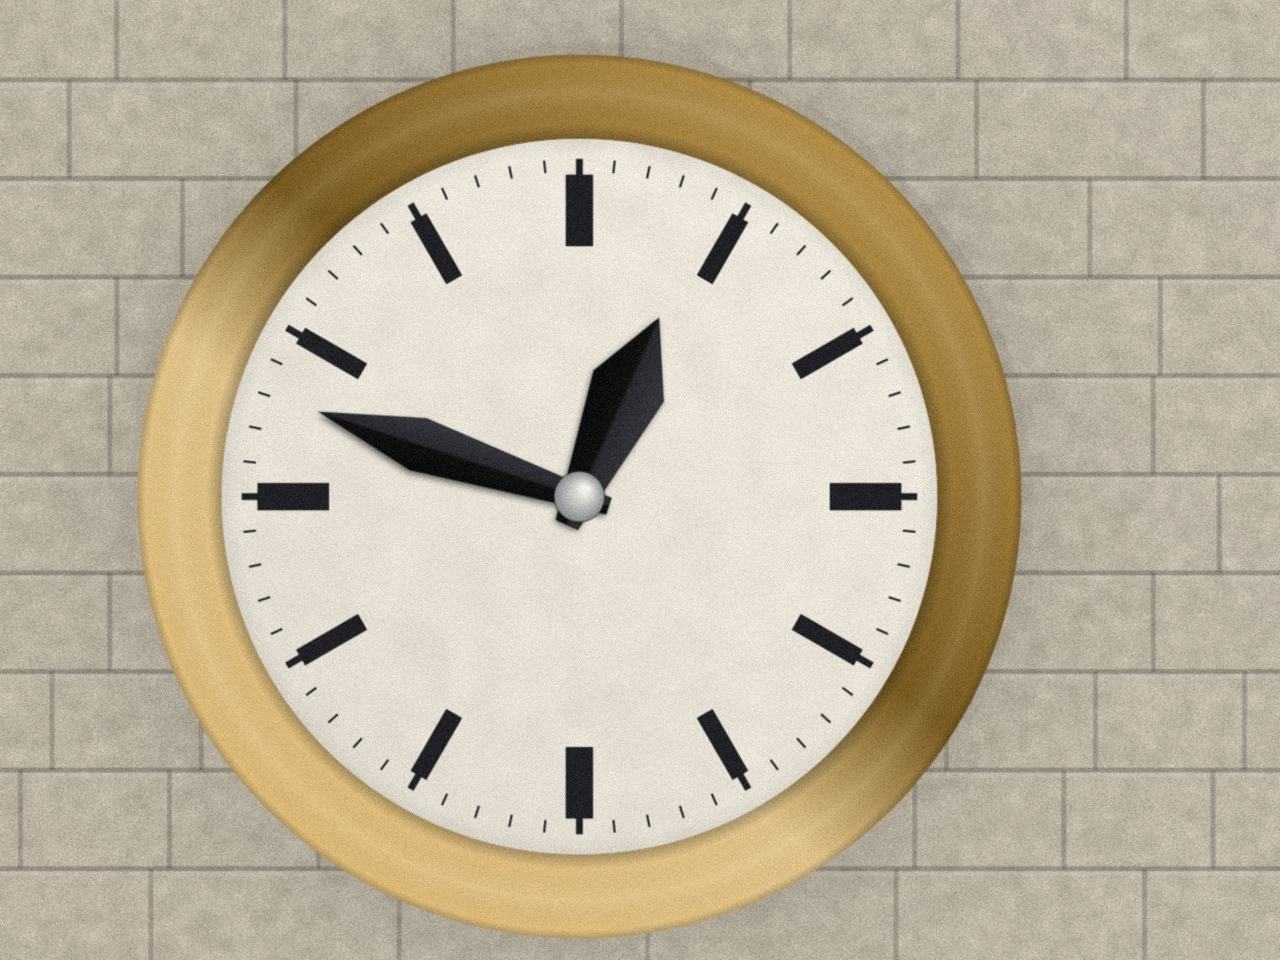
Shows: h=12 m=48
